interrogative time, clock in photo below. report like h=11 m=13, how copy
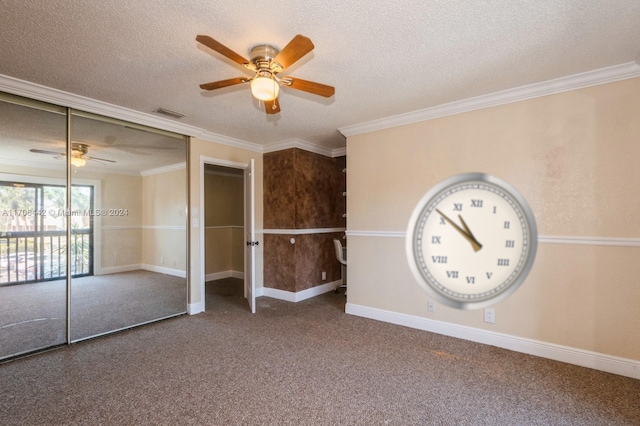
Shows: h=10 m=51
